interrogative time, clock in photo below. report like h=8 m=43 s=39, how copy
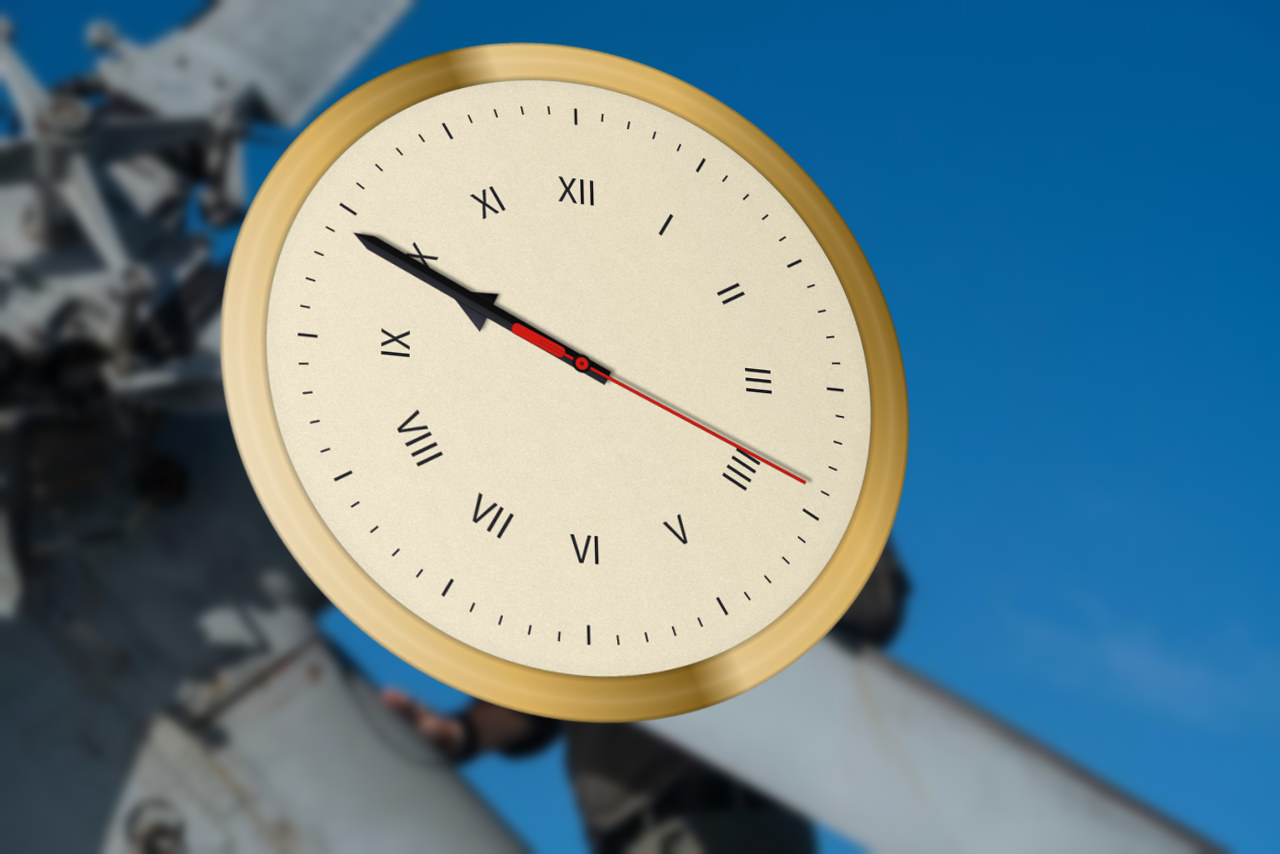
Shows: h=9 m=49 s=19
